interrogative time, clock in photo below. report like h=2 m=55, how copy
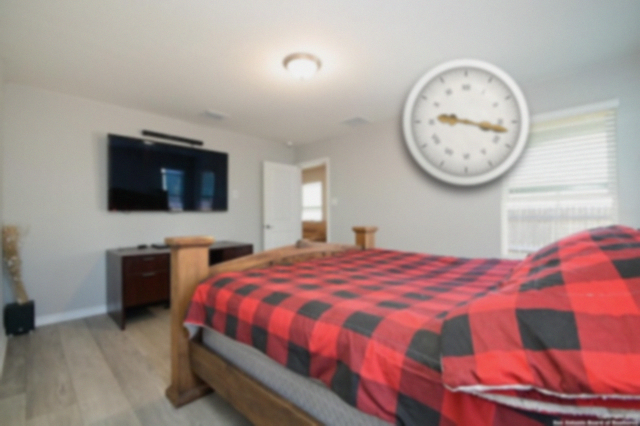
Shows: h=9 m=17
